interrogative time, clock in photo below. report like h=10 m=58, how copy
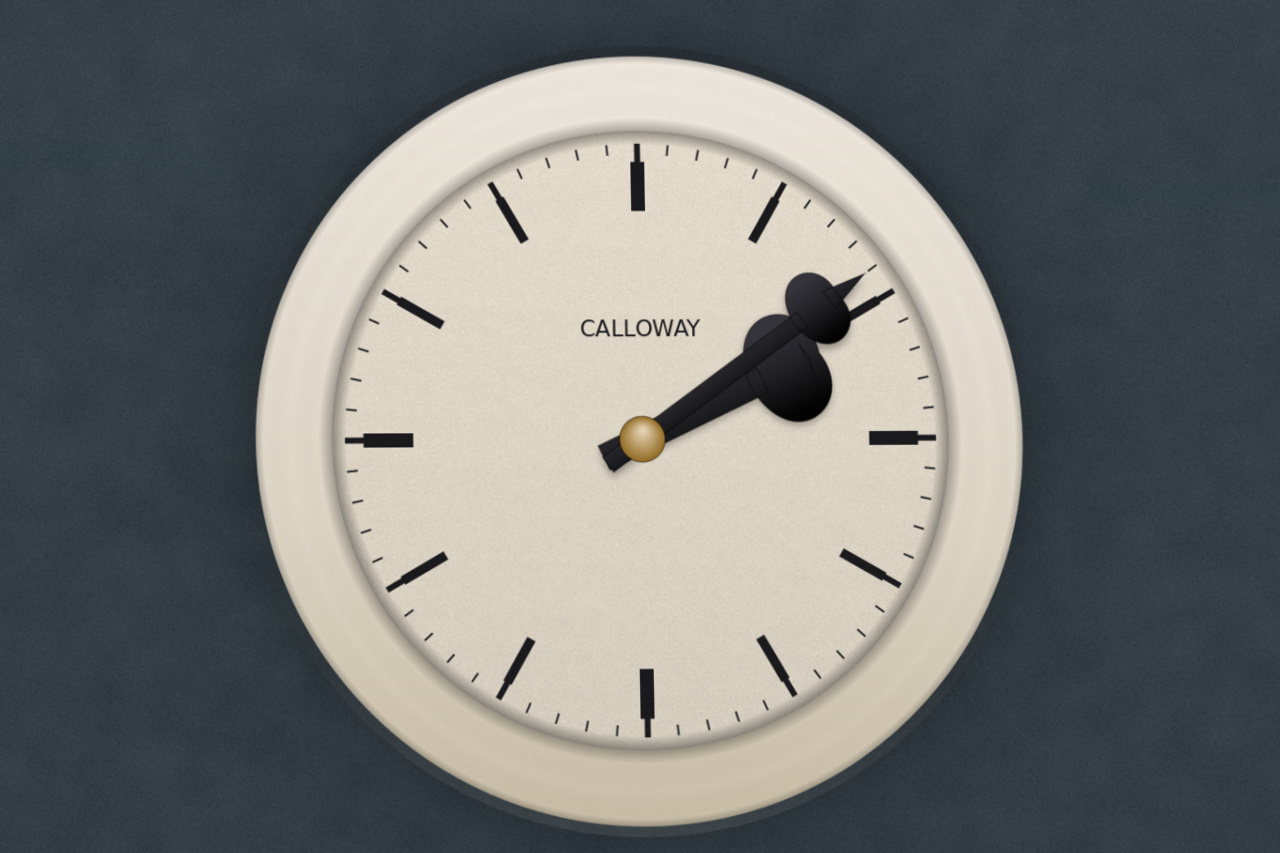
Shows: h=2 m=9
